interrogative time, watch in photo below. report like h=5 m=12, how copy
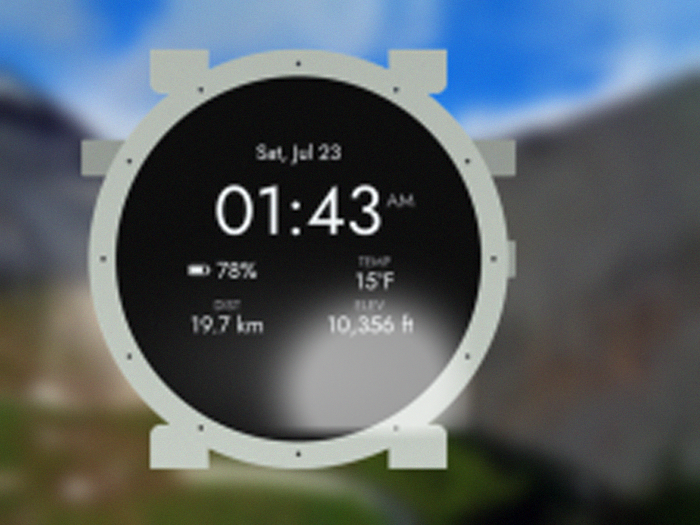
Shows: h=1 m=43
